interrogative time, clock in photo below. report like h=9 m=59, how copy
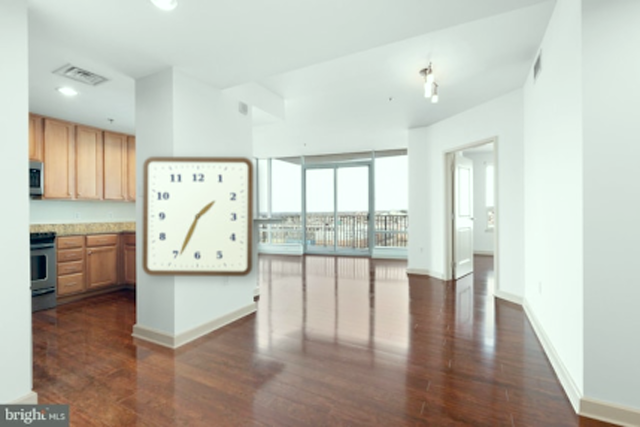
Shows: h=1 m=34
